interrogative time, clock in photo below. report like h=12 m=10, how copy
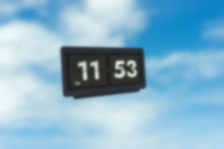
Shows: h=11 m=53
